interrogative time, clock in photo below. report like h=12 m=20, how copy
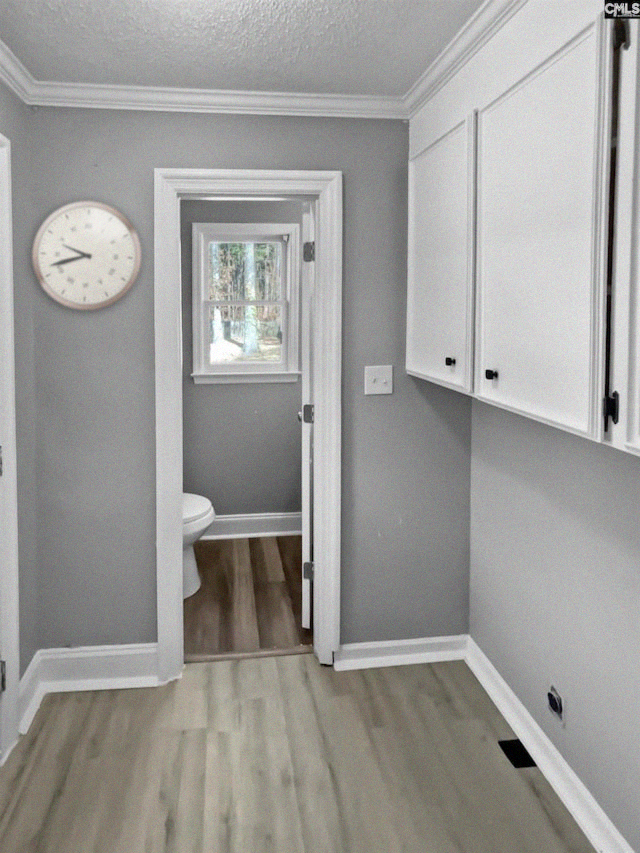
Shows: h=9 m=42
